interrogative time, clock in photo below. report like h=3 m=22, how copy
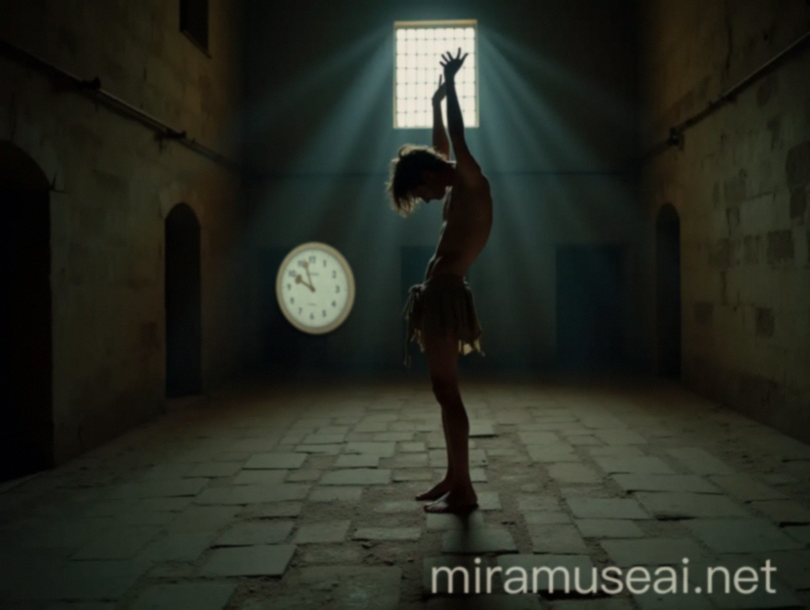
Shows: h=9 m=57
